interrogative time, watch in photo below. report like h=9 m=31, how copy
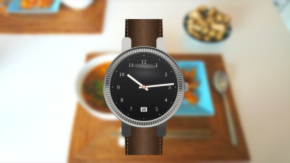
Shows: h=10 m=14
